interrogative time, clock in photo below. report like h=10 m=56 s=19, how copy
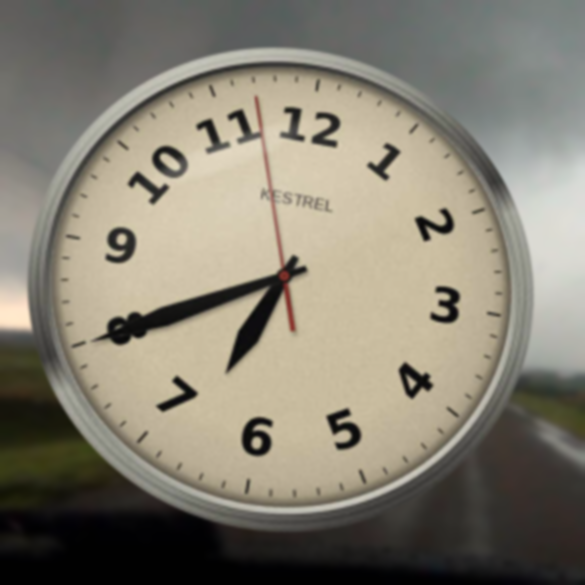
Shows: h=6 m=39 s=57
